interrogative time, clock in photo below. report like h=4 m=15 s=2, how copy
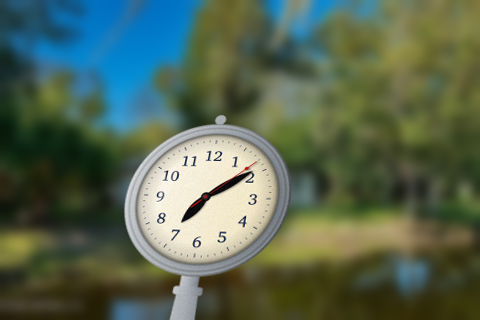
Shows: h=7 m=9 s=8
